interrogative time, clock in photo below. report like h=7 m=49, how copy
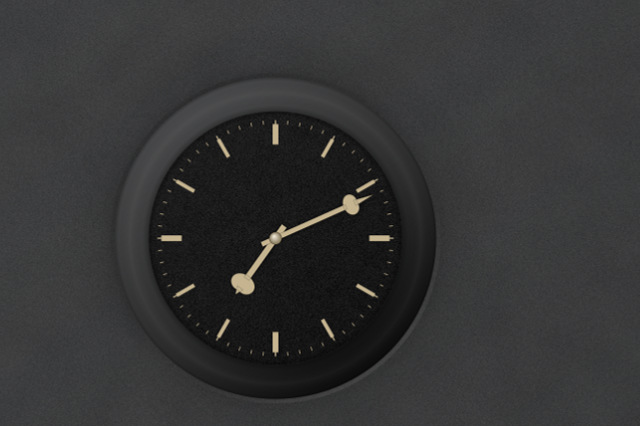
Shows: h=7 m=11
